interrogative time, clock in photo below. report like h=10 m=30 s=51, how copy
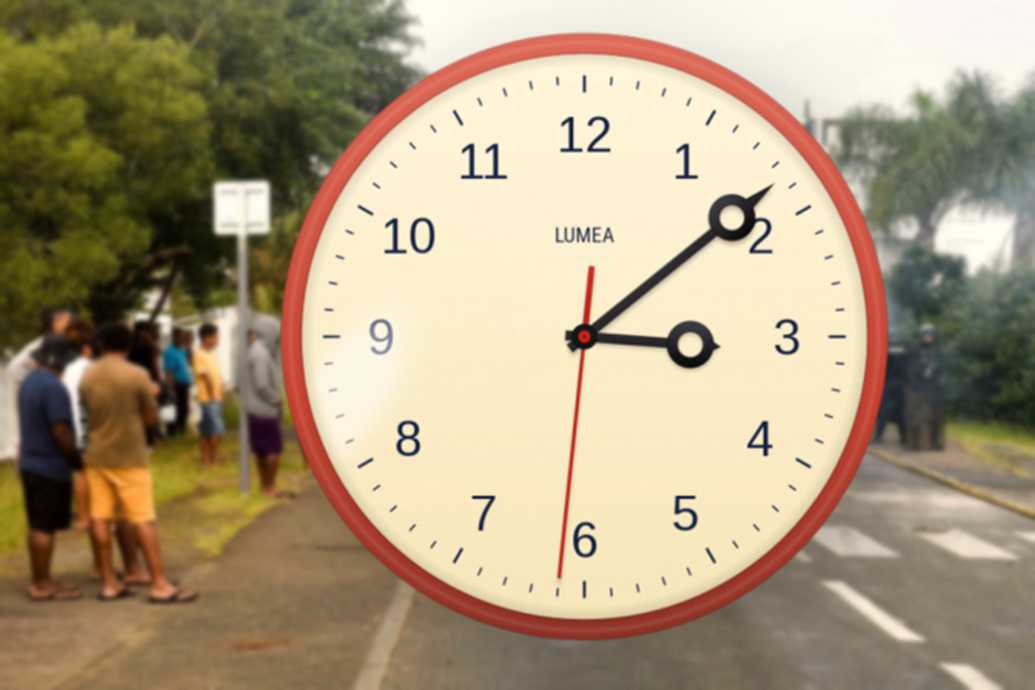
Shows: h=3 m=8 s=31
